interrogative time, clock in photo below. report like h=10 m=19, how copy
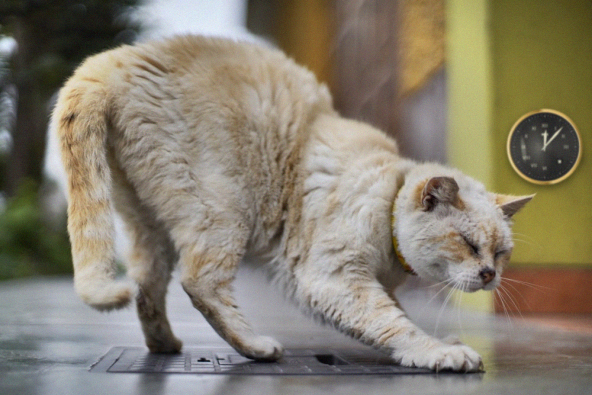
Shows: h=12 m=7
